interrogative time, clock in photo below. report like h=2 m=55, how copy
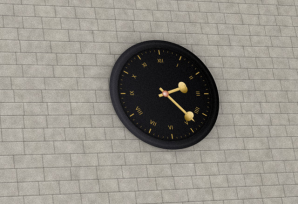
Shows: h=2 m=23
